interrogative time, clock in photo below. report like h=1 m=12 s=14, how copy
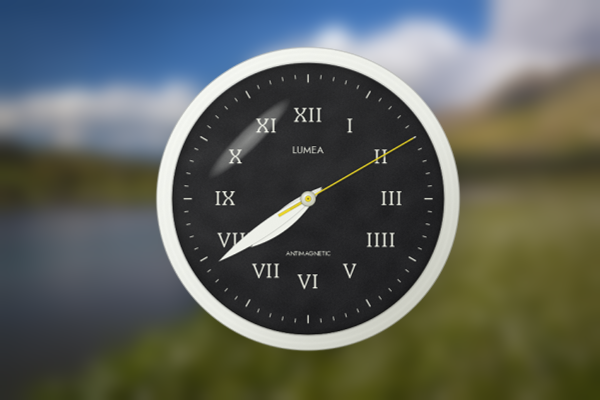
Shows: h=7 m=39 s=10
